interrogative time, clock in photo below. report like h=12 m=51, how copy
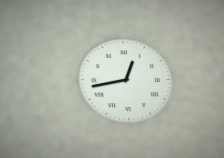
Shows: h=12 m=43
